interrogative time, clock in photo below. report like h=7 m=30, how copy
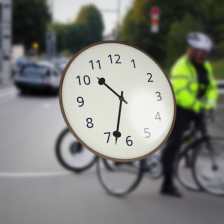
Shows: h=10 m=33
